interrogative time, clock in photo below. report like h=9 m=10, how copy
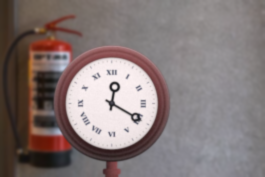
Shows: h=12 m=20
